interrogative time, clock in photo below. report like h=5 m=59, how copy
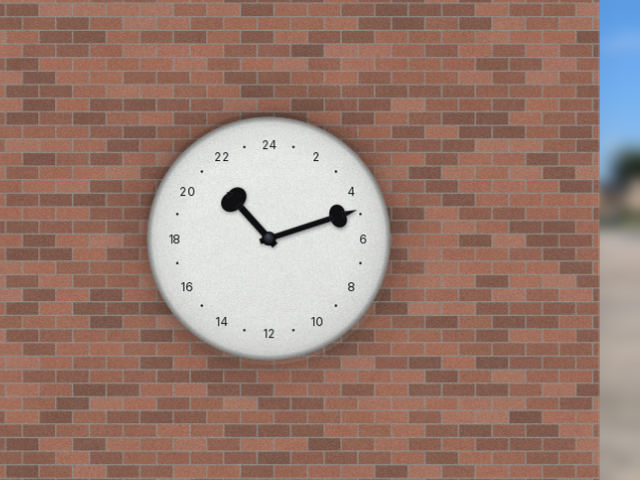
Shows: h=21 m=12
